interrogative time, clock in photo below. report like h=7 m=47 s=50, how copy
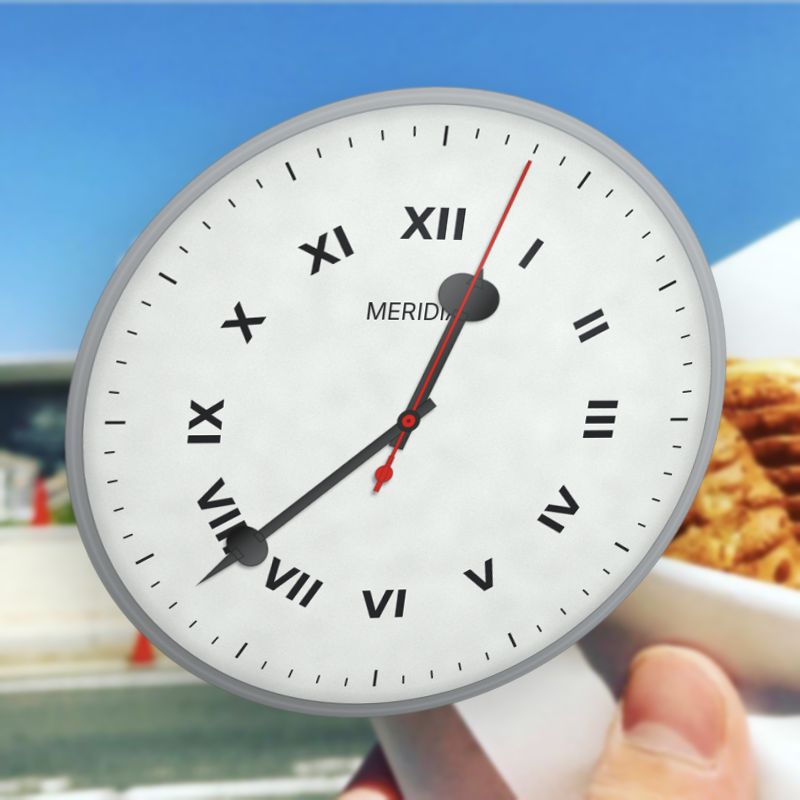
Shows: h=12 m=38 s=3
